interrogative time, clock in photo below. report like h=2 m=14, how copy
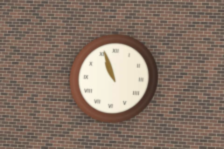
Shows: h=10 m=56
